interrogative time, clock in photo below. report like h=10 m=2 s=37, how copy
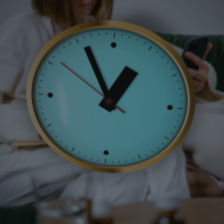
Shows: h=12 m=55 s=51
